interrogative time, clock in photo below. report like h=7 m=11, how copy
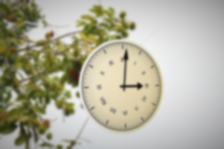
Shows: h=3 m=1
